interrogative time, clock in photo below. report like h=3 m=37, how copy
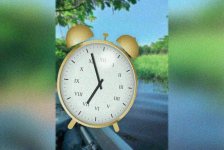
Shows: h=6 m=56
